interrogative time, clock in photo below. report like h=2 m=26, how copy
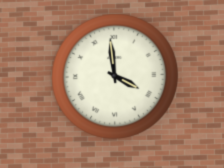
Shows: h=3 m=59
